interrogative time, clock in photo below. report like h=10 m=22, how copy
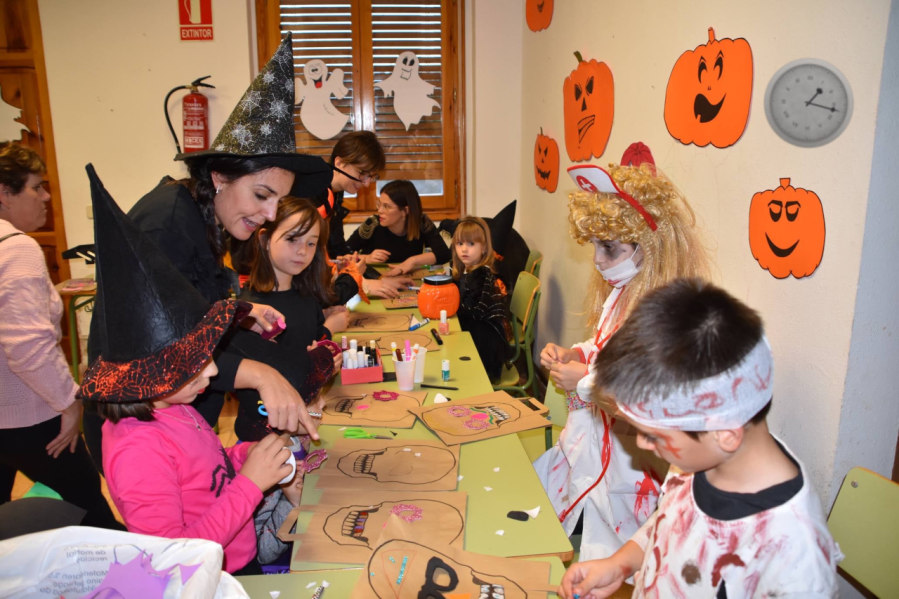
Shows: h=1 m=17
